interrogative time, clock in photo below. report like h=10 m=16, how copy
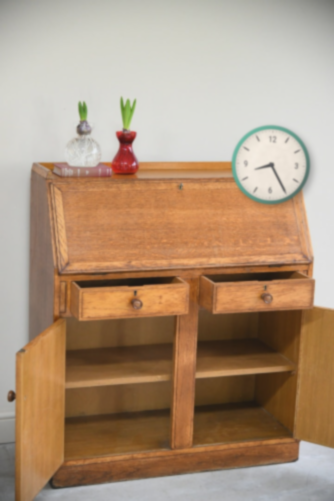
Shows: h=8 m=25
